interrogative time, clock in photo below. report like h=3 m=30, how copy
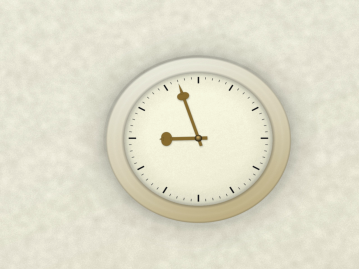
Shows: h=8 m=57
